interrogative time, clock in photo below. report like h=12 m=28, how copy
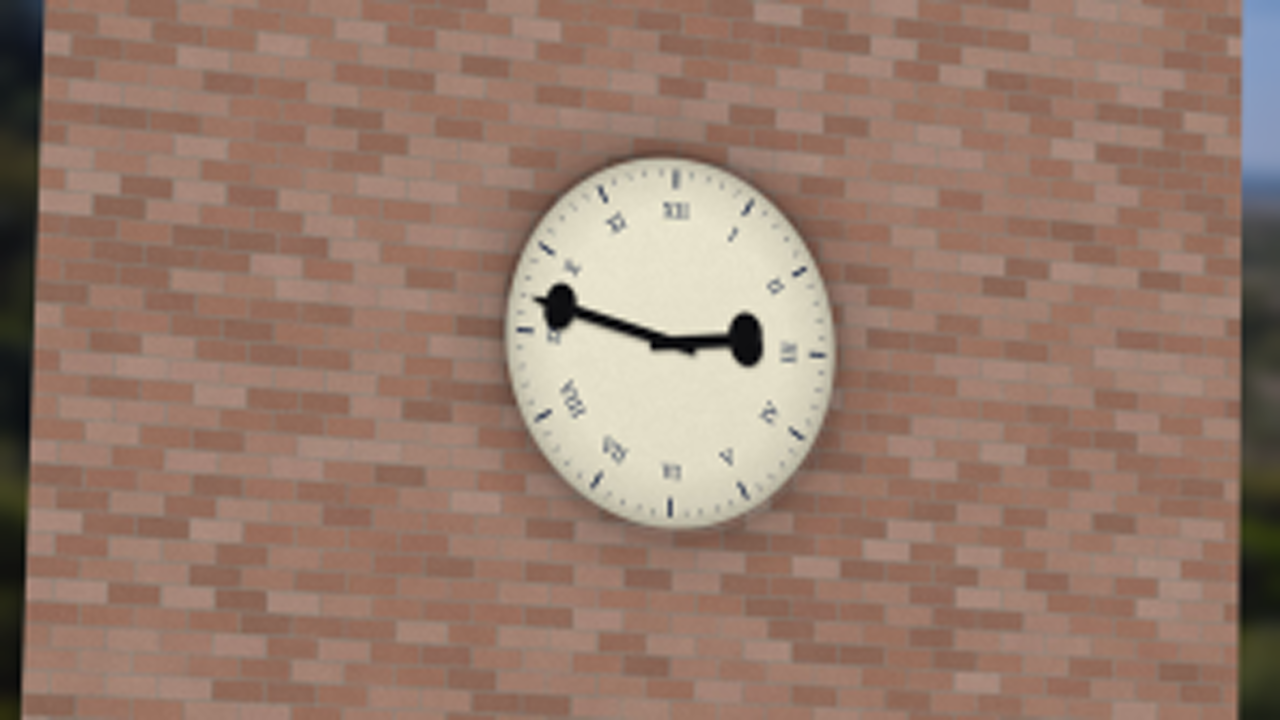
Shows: h=2 m=47
